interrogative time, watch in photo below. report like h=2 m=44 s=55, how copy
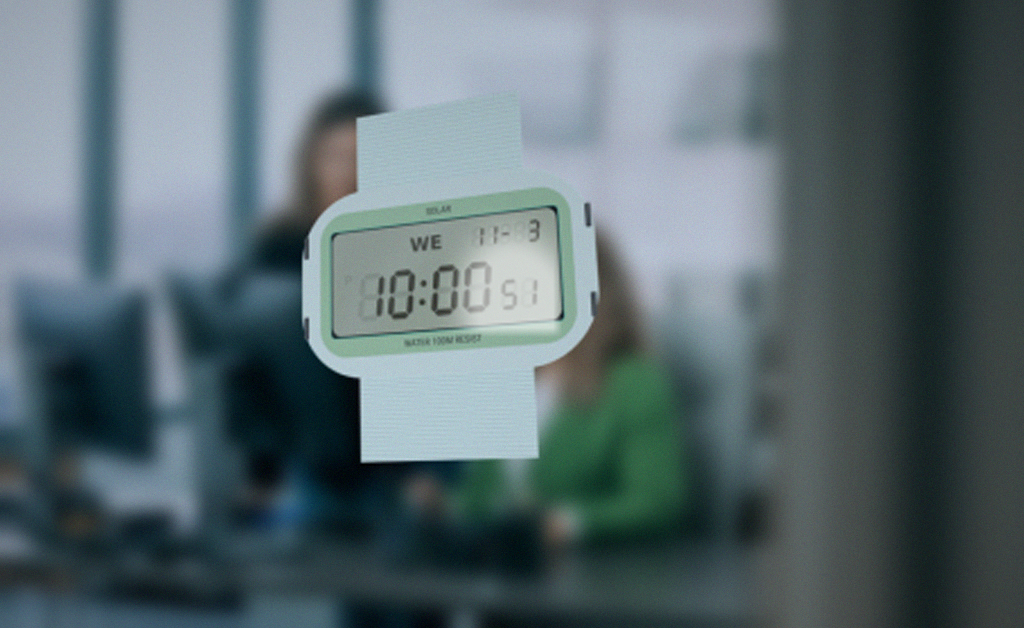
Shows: h=10 m=0 s=51
